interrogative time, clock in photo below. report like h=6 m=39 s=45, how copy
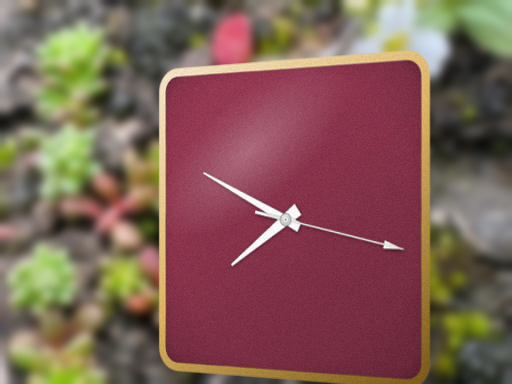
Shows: h=7 m=49 s=17
